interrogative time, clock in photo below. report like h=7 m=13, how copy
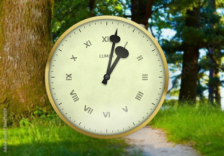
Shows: h=1 m=2
